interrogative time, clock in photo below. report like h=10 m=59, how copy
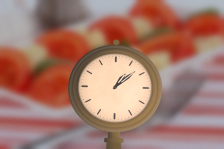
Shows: h=1 m=8
